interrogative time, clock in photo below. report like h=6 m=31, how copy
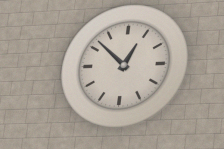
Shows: h=12 m=52
